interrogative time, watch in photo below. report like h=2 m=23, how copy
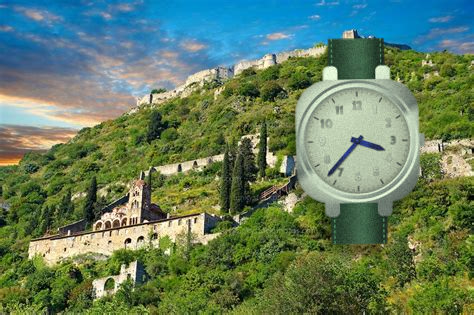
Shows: h=3 m=37
